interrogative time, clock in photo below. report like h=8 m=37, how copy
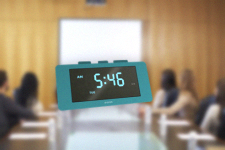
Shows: h=5 m=46
